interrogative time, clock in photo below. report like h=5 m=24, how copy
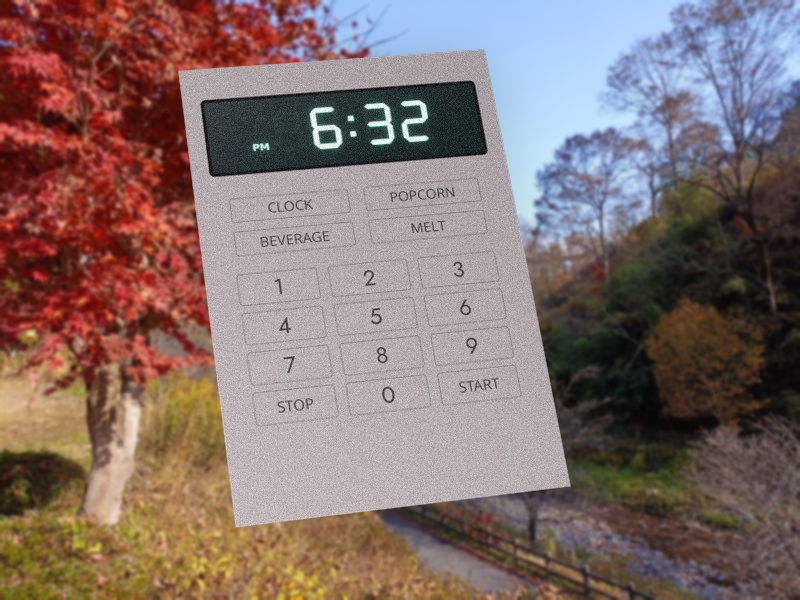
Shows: h=6 m=32
